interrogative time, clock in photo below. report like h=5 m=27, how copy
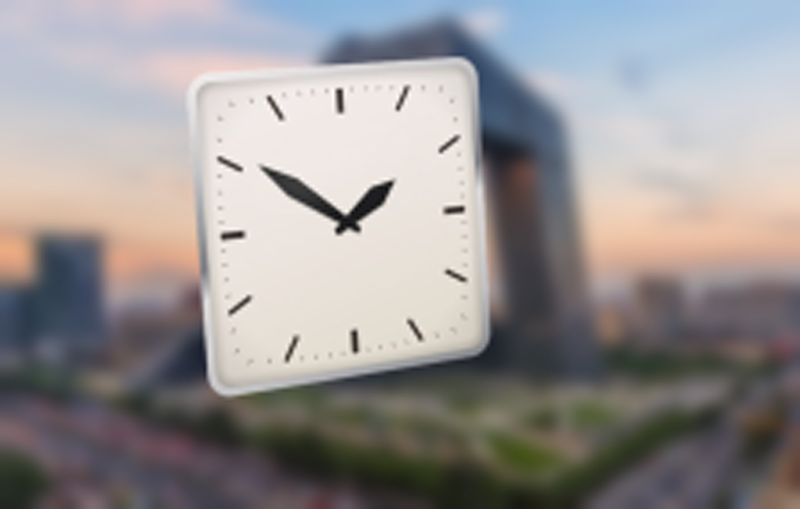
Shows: h=1 m=51
